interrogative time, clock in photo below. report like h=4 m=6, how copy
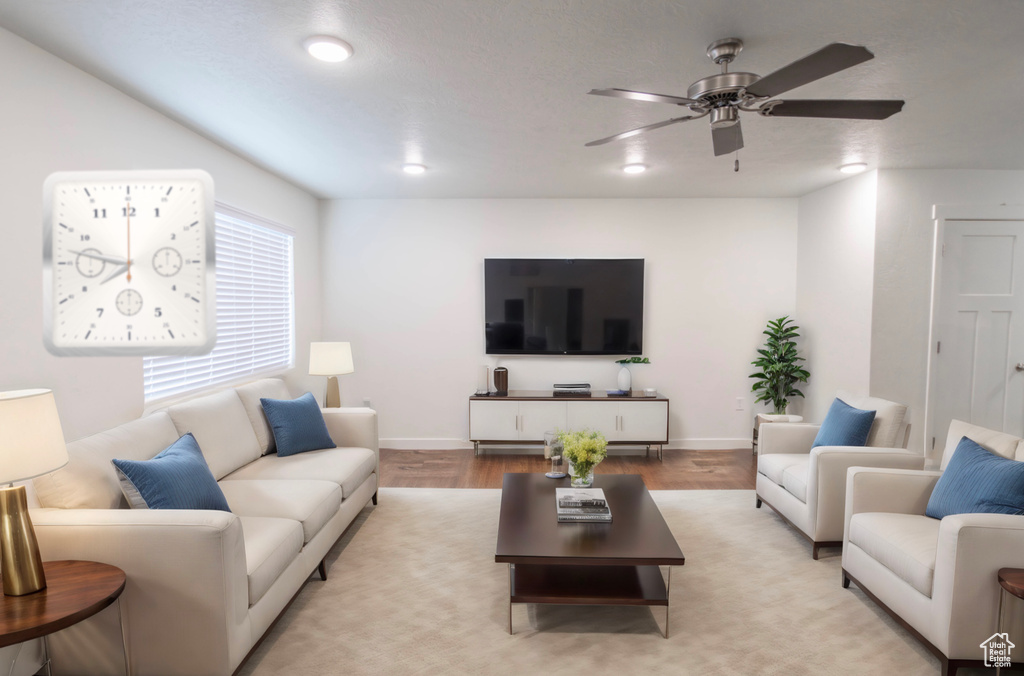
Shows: h=7 m=47
